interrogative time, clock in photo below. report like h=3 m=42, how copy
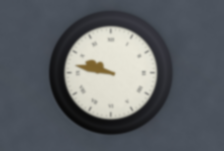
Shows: h=9 m=47
